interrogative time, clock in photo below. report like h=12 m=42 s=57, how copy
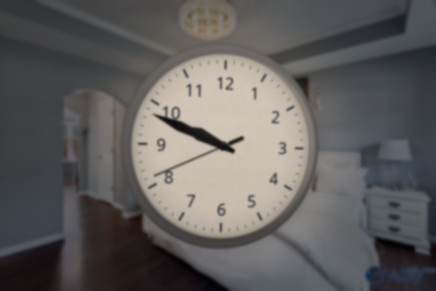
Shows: h=9 m=48 s=41
